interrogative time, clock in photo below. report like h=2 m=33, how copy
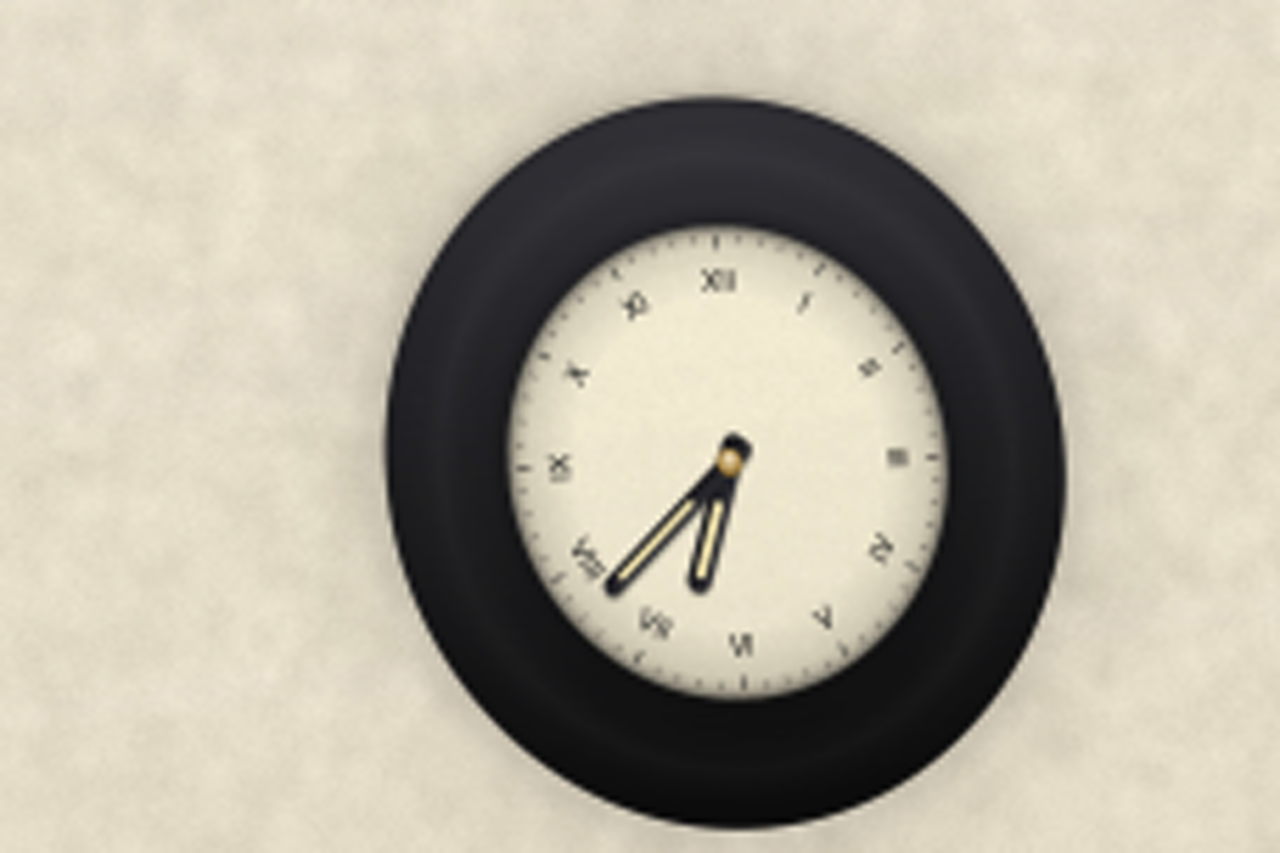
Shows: h=6 m=38
